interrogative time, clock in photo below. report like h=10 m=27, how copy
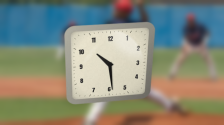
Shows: h=10 m=29
